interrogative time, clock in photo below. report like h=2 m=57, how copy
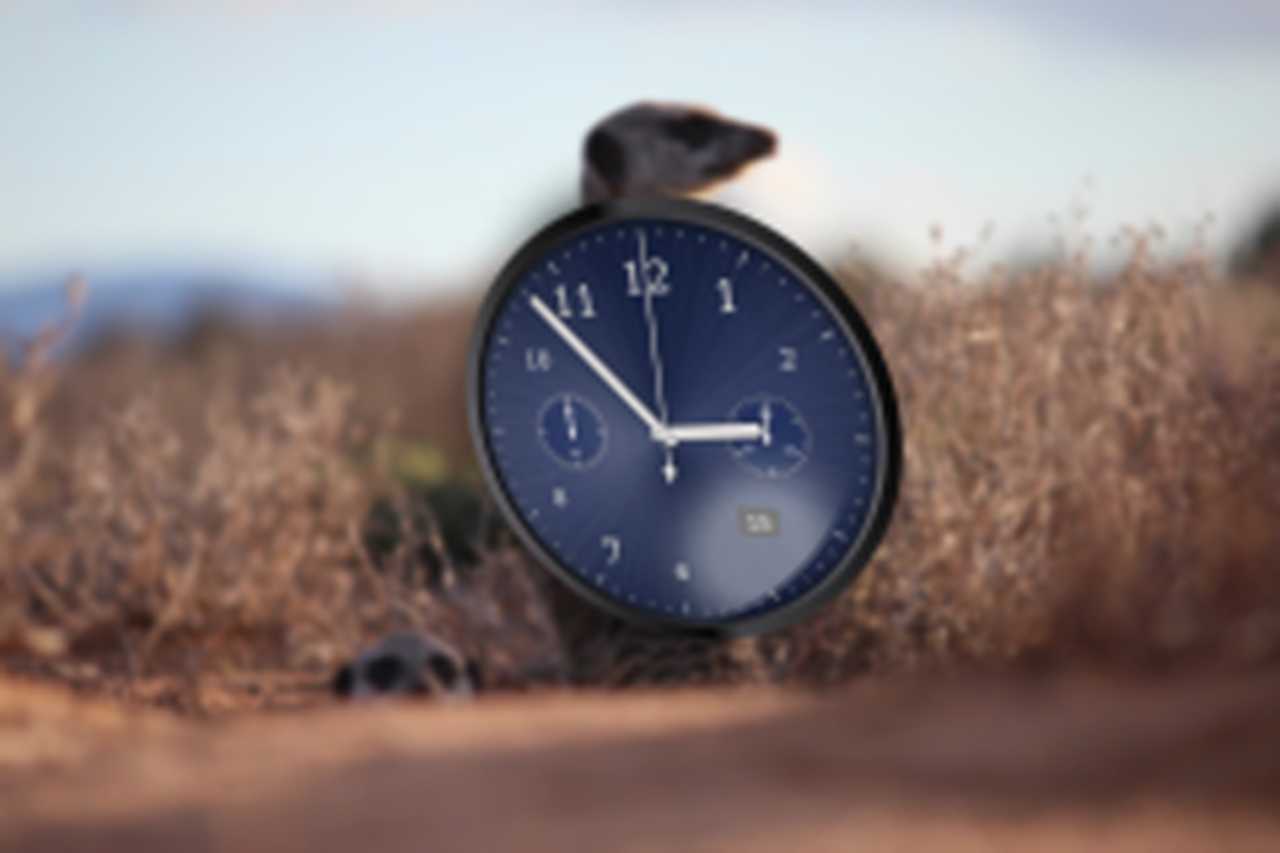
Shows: h=2 m=53
